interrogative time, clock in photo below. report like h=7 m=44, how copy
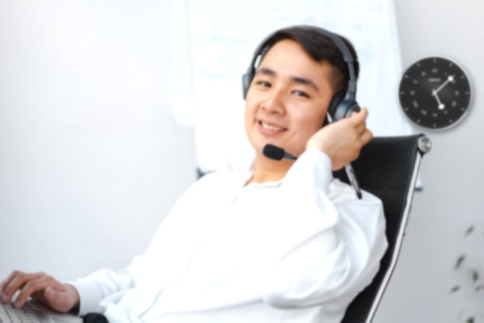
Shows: h=5 m=8
